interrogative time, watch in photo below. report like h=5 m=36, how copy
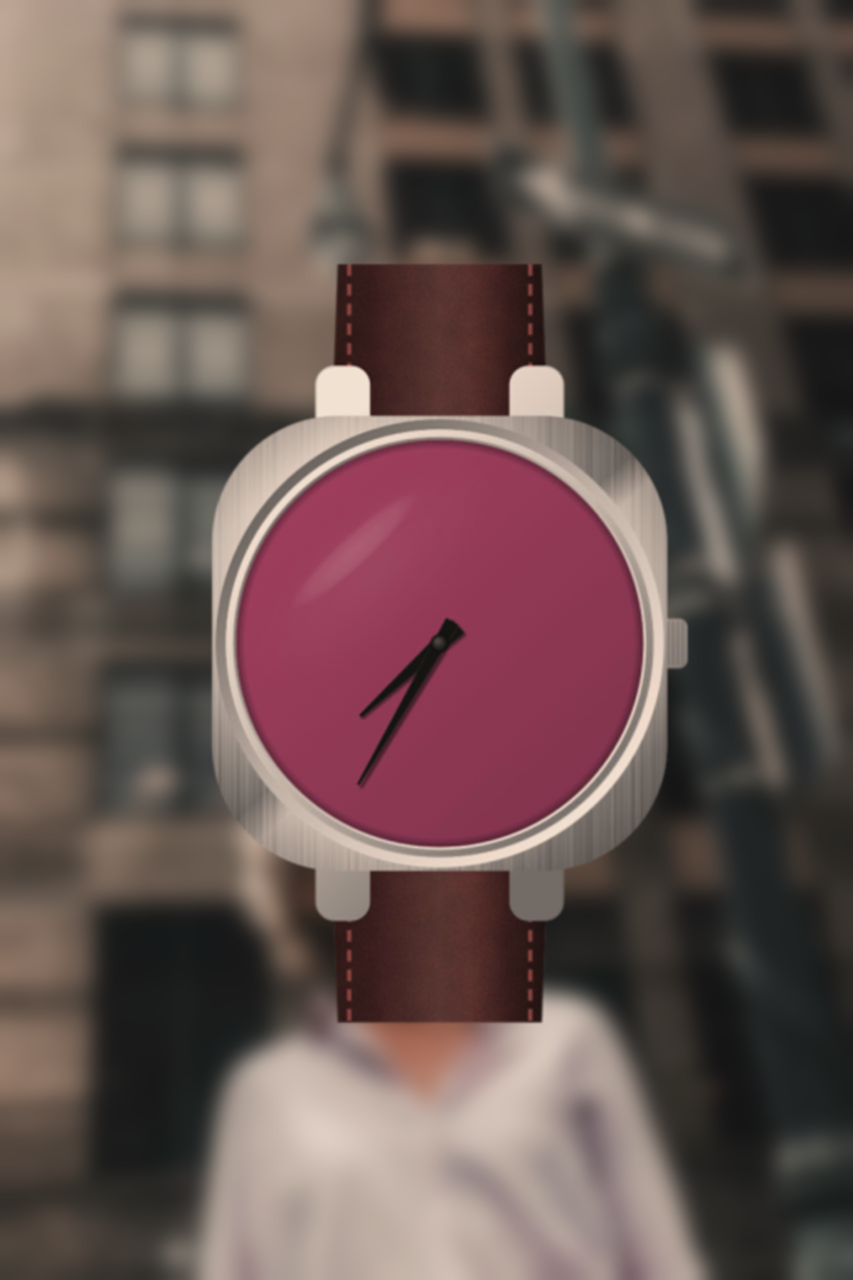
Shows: h=7 m=35
